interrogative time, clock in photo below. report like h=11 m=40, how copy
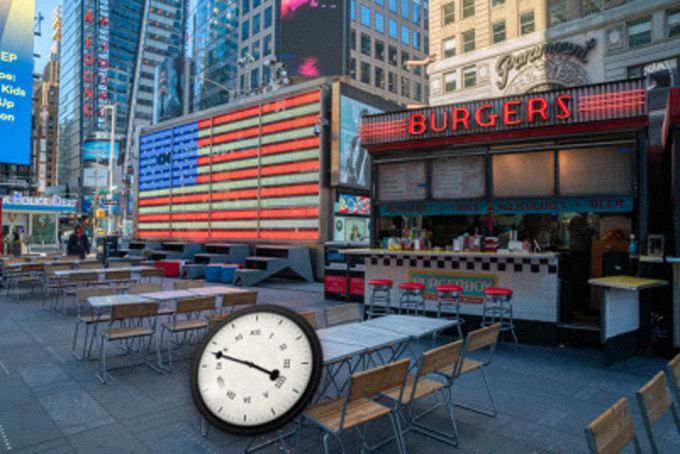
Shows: h=3 m=48
